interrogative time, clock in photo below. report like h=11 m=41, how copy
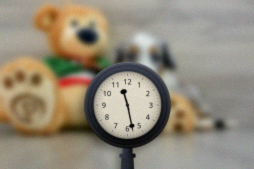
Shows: h=11 m=28
